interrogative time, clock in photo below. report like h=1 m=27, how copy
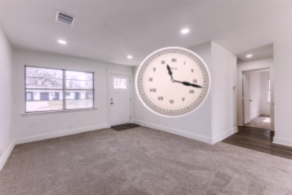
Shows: h=11 m=17
